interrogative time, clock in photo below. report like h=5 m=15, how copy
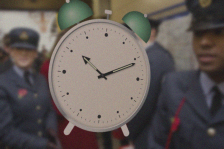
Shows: h=10 m=11
